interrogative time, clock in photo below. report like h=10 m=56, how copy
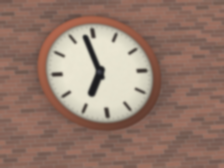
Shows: h=6 m=58
